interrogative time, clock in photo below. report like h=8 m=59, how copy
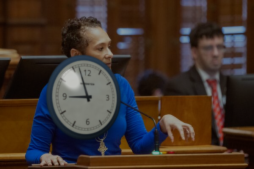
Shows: h=8 m=57
